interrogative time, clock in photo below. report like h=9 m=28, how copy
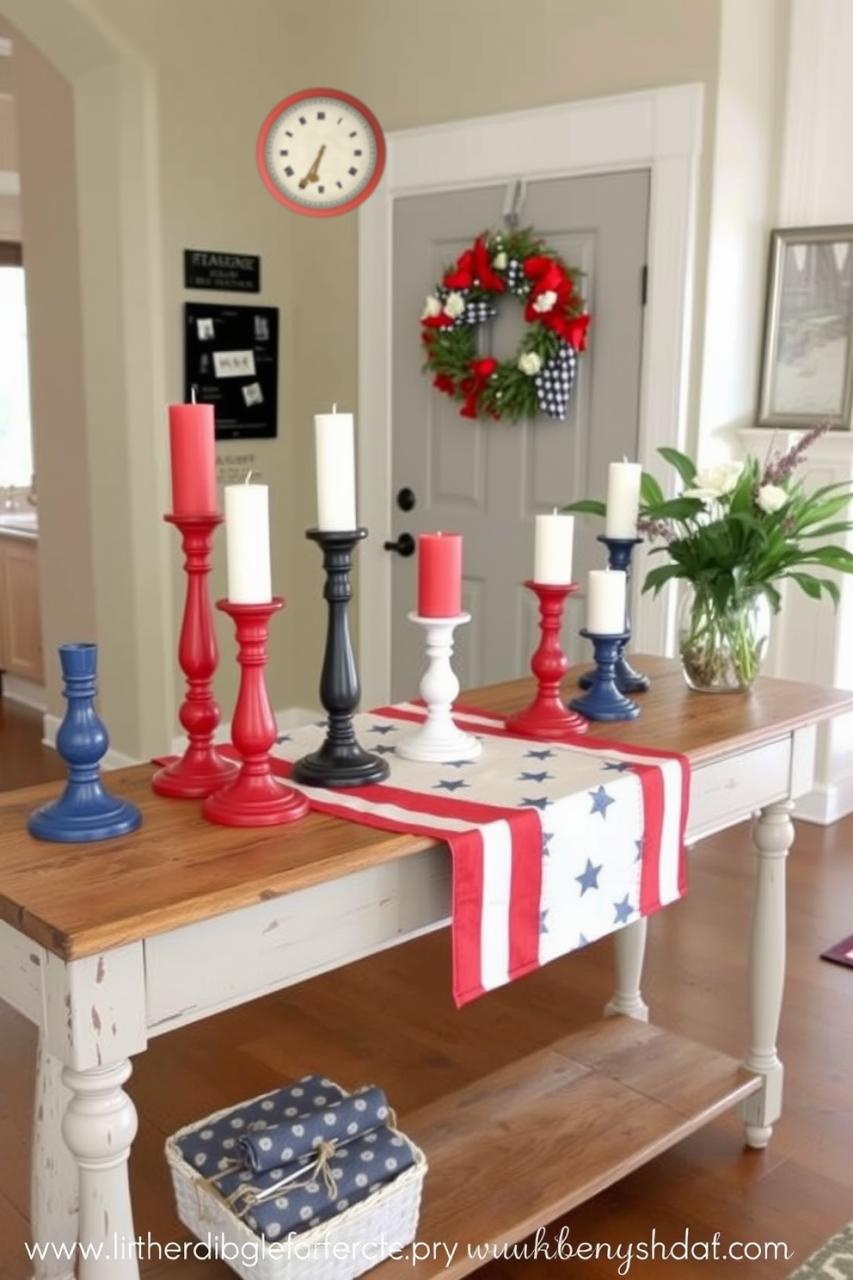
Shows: h=6 m=35
